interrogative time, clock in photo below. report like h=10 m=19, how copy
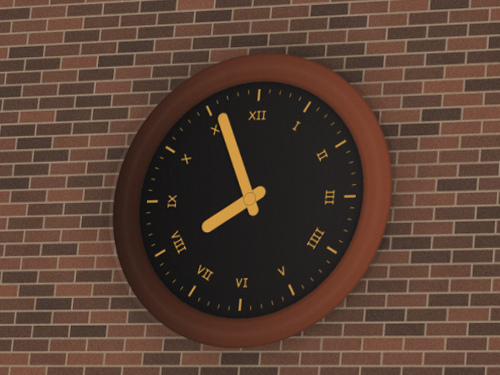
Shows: h=7 m=56
